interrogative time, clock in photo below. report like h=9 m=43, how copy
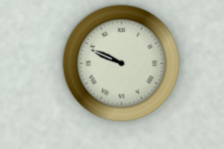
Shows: h=9 m=49
